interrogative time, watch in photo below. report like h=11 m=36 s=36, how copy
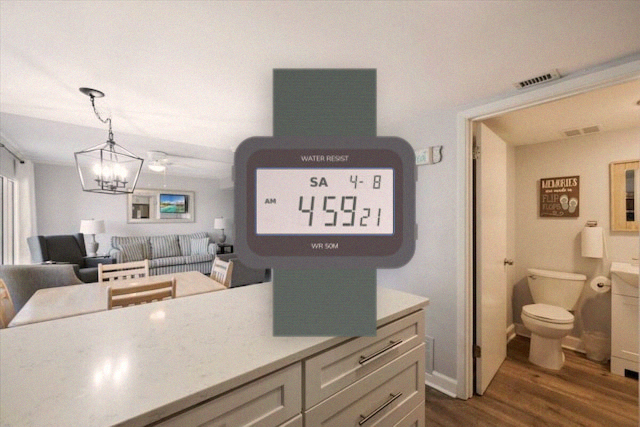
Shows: h=4 m=59 s=21
